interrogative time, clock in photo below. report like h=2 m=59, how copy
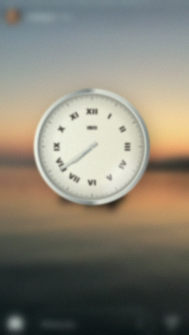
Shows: h=7 m=39
